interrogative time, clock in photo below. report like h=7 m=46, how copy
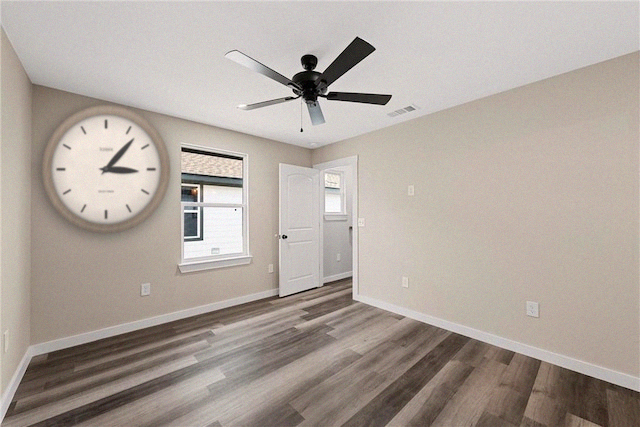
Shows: h=3 m=7
